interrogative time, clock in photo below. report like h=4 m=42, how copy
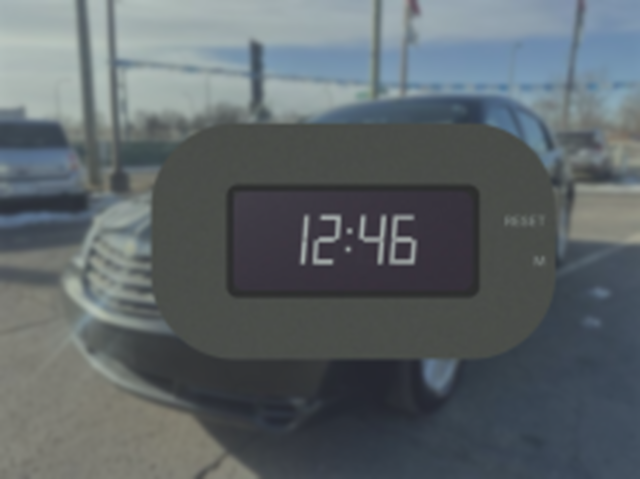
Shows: h=12 m=46
